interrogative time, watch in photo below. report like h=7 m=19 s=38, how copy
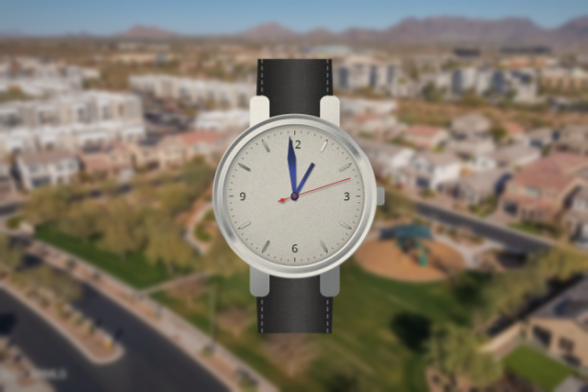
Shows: h=12 m=59 s=12
